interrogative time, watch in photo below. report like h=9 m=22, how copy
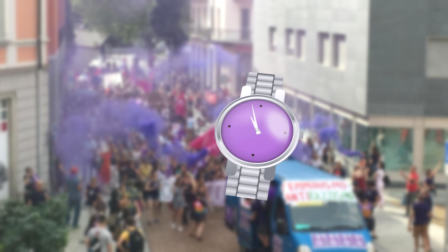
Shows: h=10 m=57
